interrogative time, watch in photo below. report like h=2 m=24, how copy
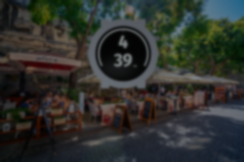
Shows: h=4 m=39
